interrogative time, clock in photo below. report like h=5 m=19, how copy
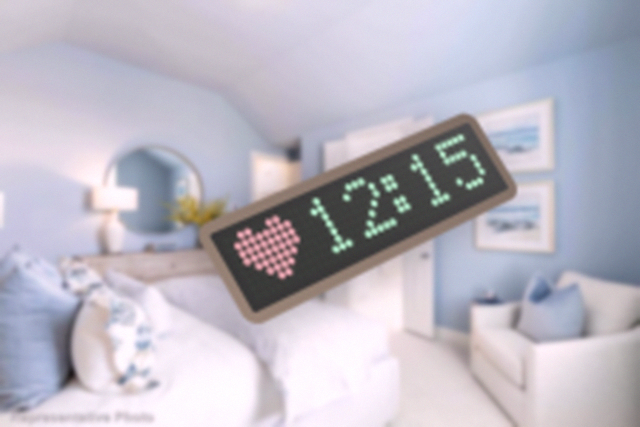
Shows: h=12 m=15
